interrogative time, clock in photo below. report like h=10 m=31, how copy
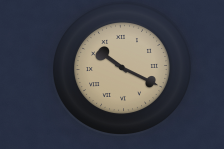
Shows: h=10 m=20
